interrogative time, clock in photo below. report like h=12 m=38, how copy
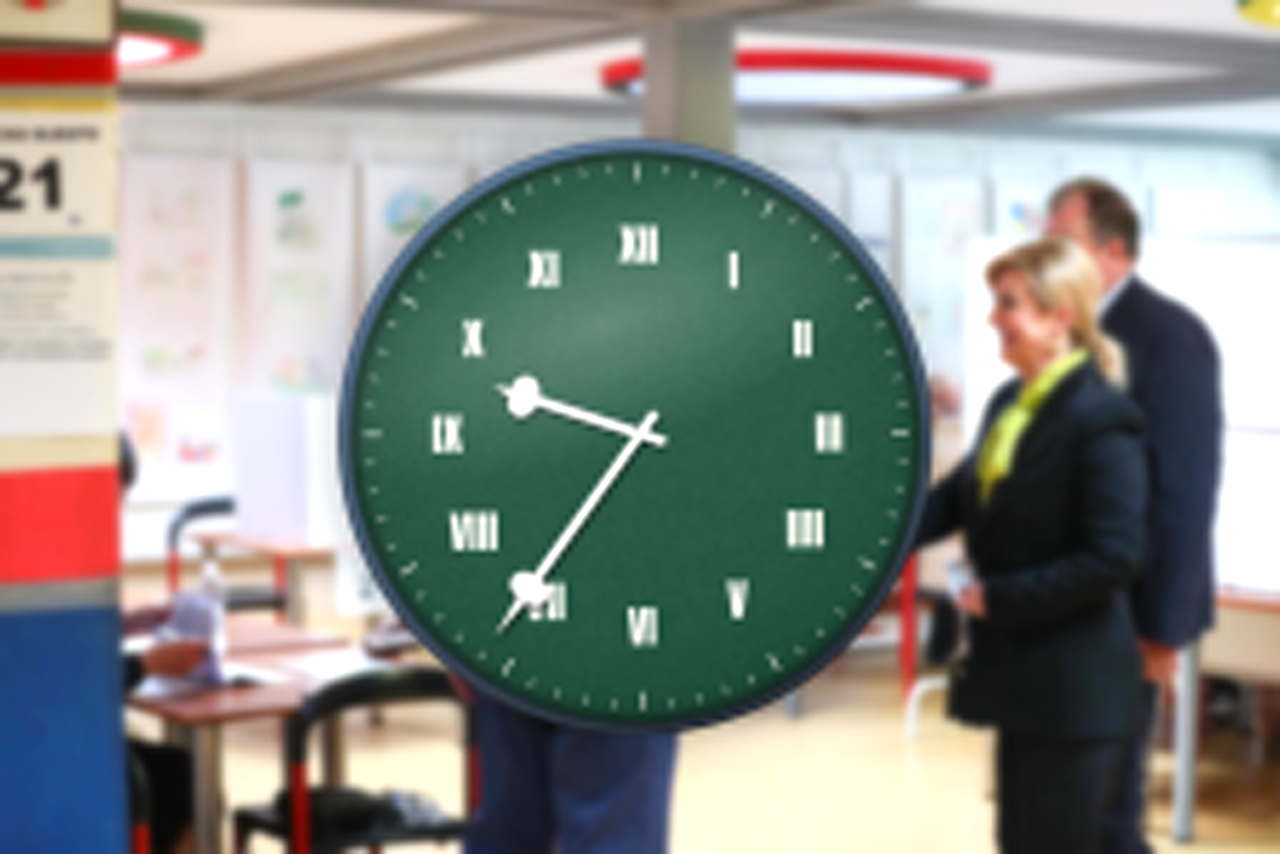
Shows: h=9 m=36
